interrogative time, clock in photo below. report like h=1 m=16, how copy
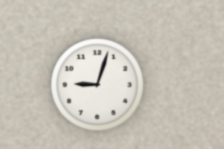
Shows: h=9 m=3
